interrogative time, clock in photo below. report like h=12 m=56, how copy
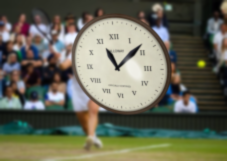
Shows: h=11 m=8
